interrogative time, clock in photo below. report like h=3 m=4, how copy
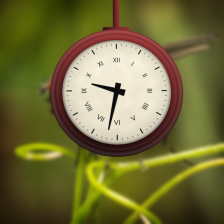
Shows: h=9 m=32
